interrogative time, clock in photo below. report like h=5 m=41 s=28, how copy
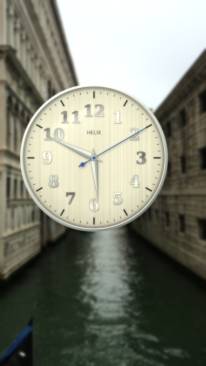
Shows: h=5 m=49 s=10
